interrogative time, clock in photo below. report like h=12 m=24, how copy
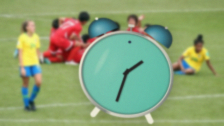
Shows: h=1 m=32
